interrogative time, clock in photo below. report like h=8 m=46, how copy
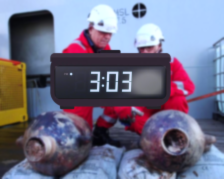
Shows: h=3 m=3
